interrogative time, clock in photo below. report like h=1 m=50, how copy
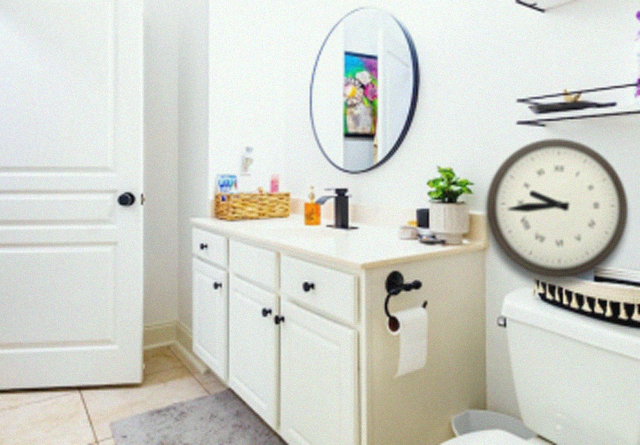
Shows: h=9 m=44
